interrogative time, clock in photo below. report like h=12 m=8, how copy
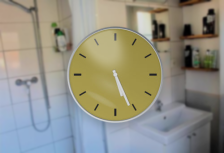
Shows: h=5 m=26
